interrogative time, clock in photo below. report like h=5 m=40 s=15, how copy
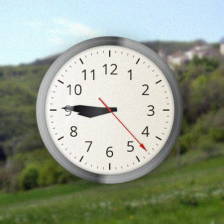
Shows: h=8 m=45 s=23
